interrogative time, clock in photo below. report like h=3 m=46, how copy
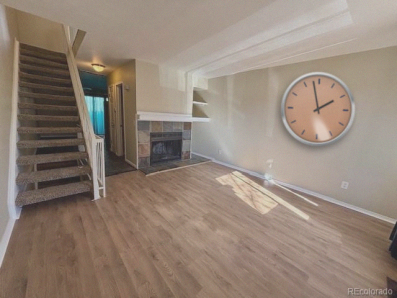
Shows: h=1 m=58
